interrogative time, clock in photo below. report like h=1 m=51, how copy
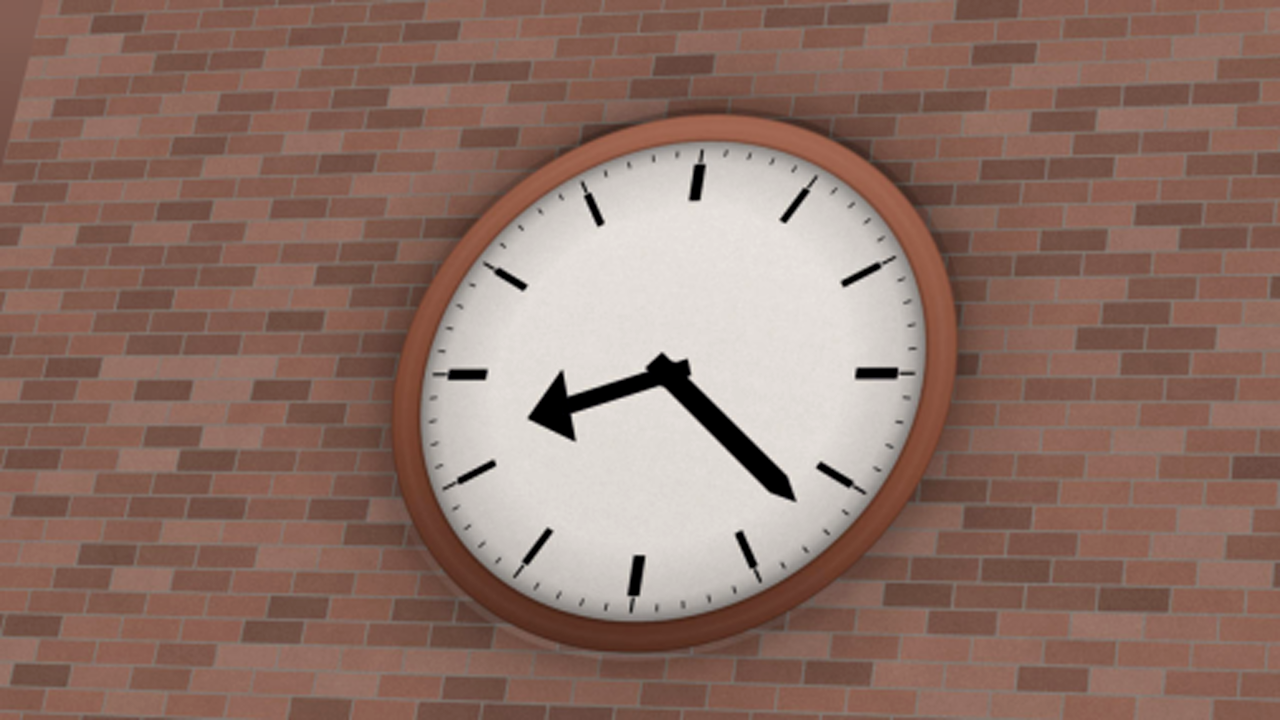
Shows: h=8 m=22
